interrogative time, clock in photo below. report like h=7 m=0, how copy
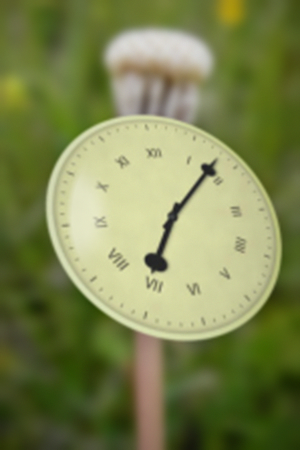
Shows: h=7 m=8
